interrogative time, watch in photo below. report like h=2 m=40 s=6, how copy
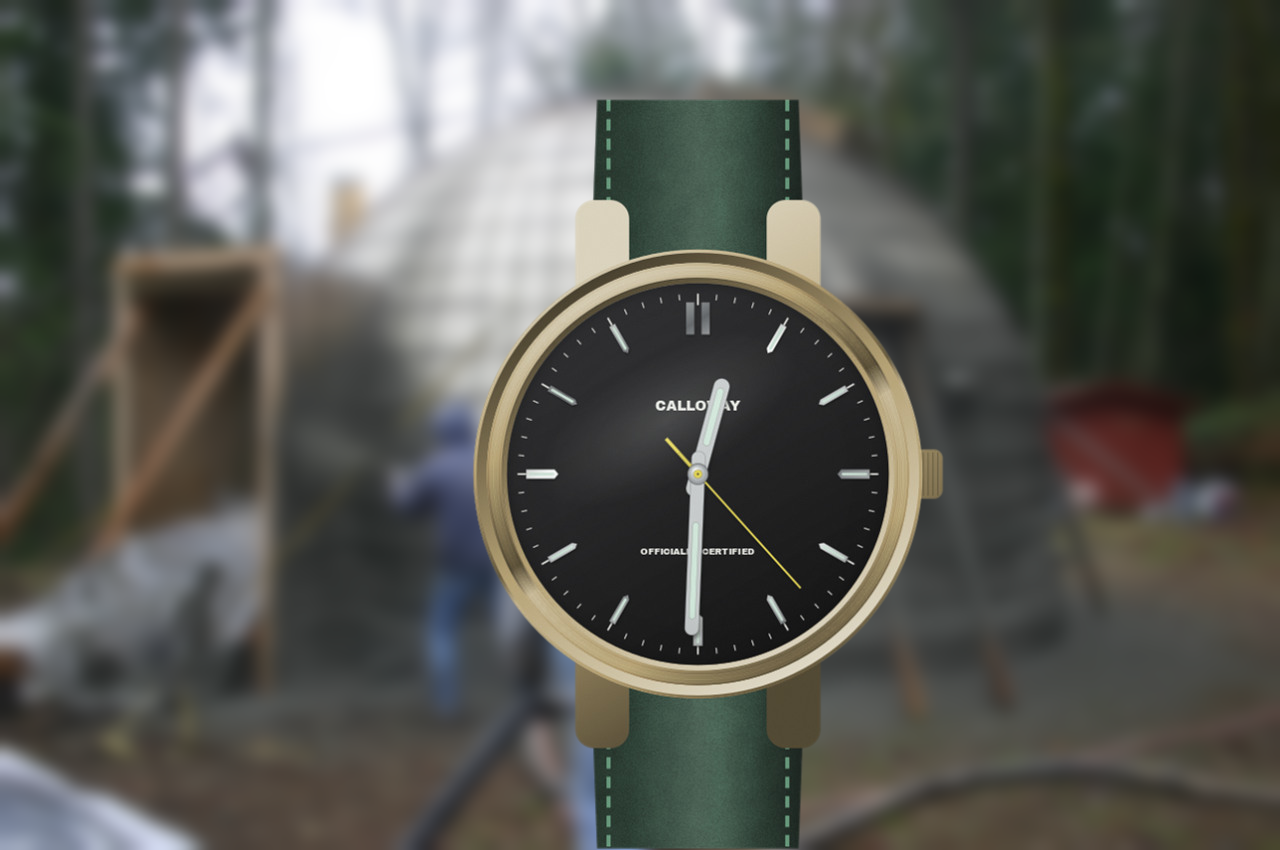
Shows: h=12 m=30 s=23
